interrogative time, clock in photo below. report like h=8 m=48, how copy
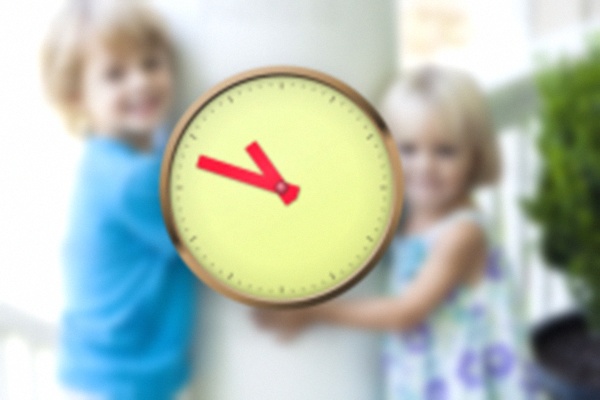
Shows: h=10 m=48
